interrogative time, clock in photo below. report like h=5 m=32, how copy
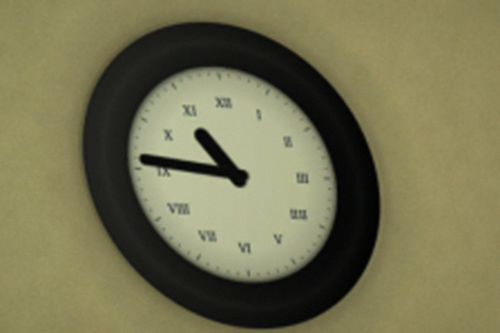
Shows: h=10 m=46
